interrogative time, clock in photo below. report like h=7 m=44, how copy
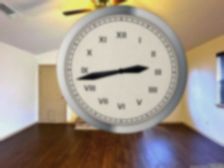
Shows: h=2 m=43
